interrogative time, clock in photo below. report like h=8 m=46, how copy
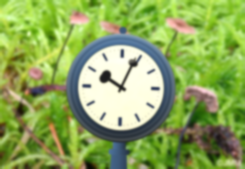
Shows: h=10 m=4
